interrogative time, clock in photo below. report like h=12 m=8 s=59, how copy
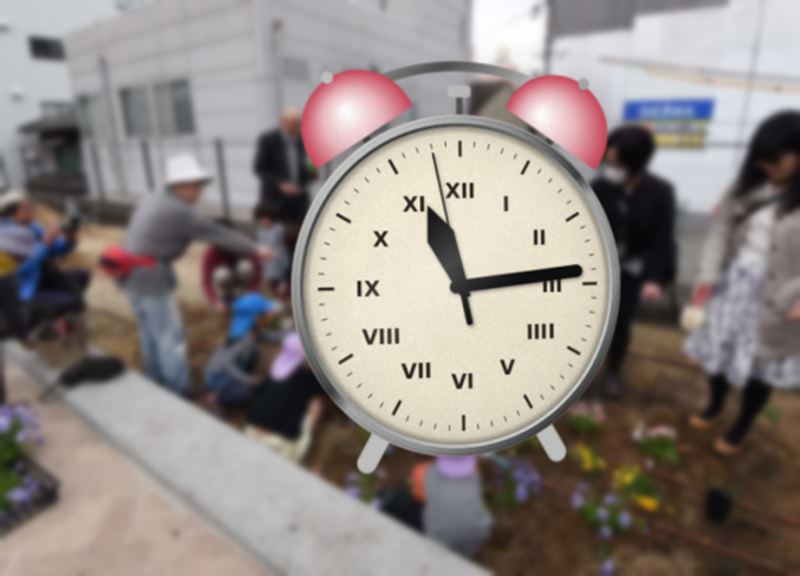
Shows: h=11 m=13 s=58
